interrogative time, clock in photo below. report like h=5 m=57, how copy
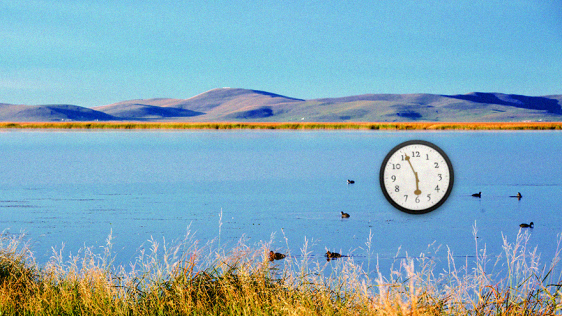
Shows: h=5 m=56
